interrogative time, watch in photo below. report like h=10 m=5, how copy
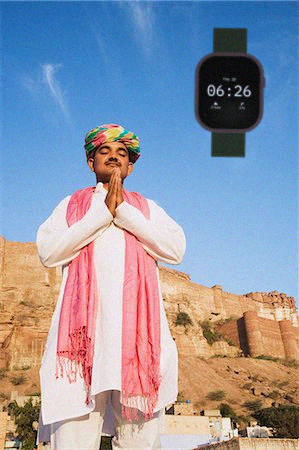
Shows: h=6 m=26
